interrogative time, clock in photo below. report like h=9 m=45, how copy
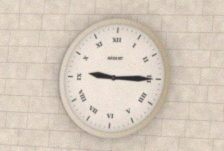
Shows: h=9 m=15
